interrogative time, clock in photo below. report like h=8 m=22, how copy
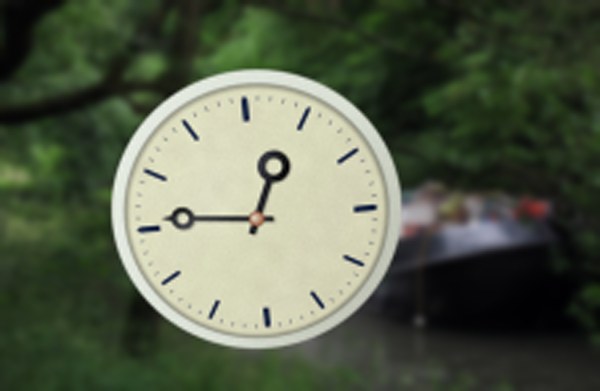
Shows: h=12 m=46
